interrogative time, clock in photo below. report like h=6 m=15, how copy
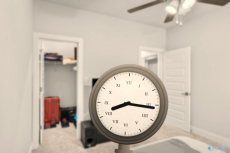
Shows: h=8 m=16
